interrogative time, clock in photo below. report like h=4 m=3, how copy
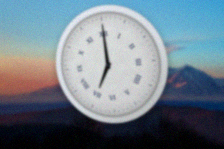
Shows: h=7 m=0
